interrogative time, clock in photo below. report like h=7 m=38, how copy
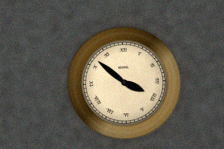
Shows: h=3 m=52
